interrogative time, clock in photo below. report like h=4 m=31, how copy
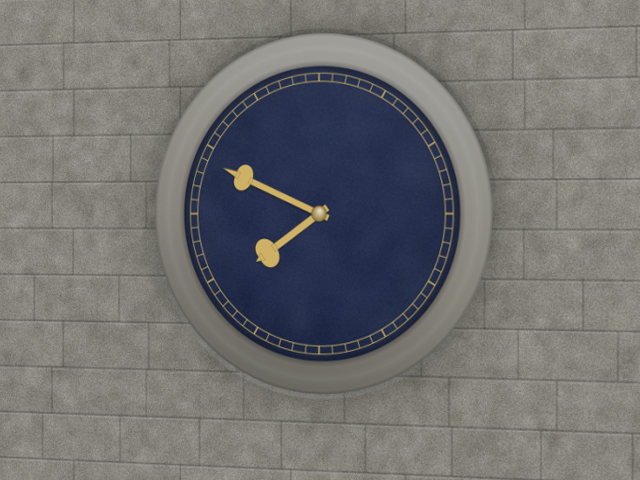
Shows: h=7 m=49
